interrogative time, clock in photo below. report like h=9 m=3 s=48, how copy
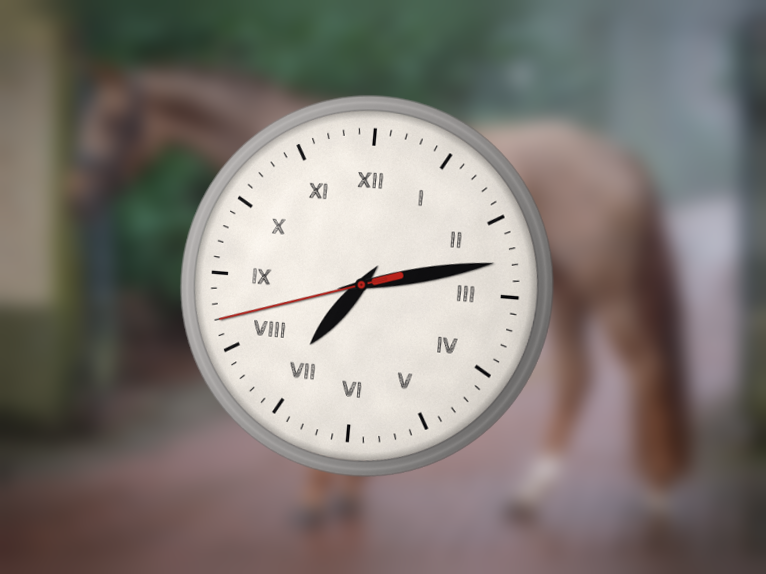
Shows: h=7 m=12 s=42
